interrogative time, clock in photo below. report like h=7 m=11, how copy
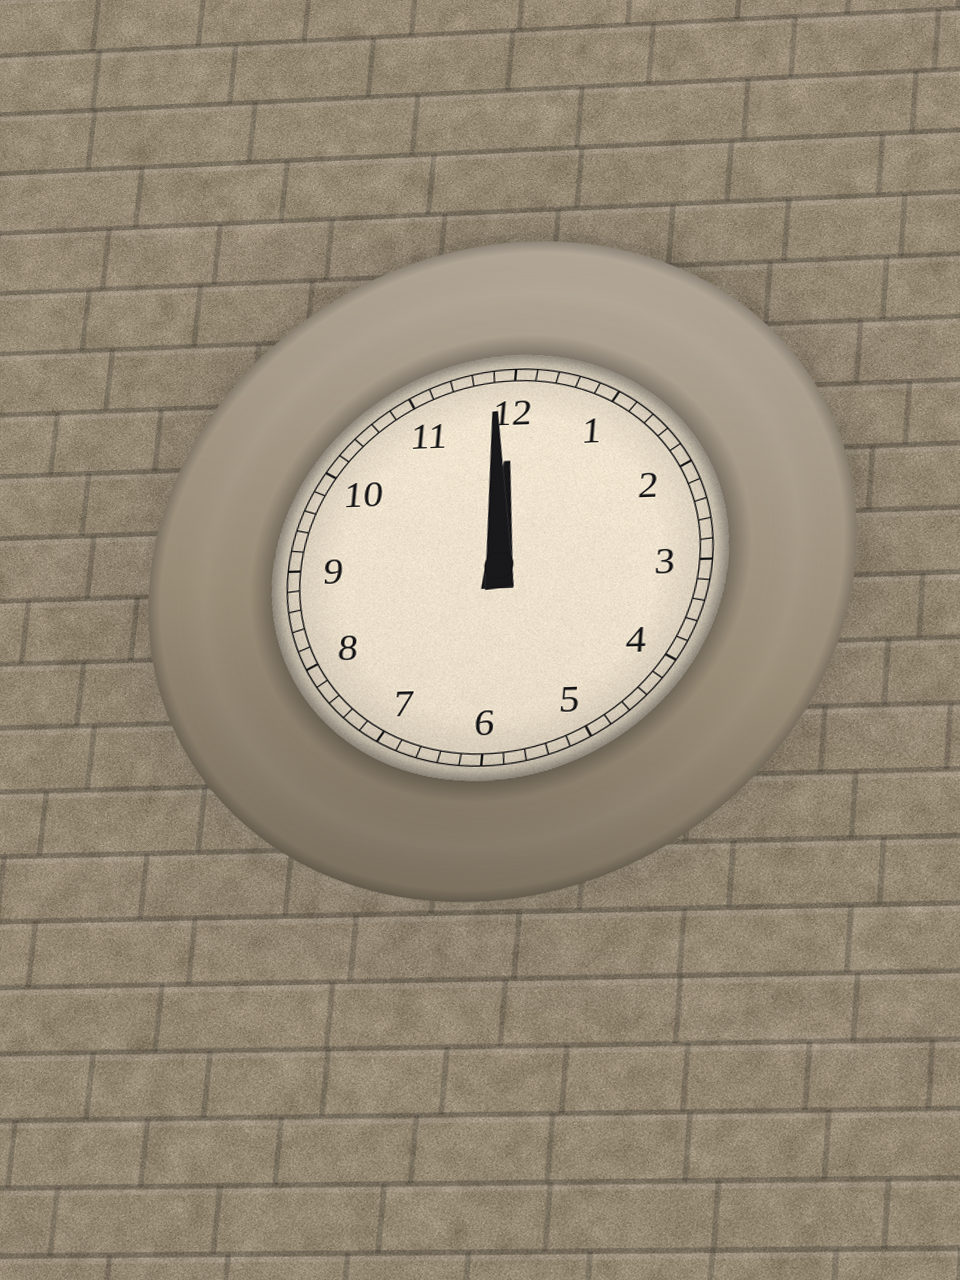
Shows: h=11 m=59
